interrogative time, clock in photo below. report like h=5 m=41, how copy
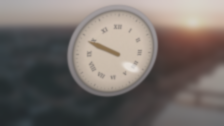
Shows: h=9 m=49
